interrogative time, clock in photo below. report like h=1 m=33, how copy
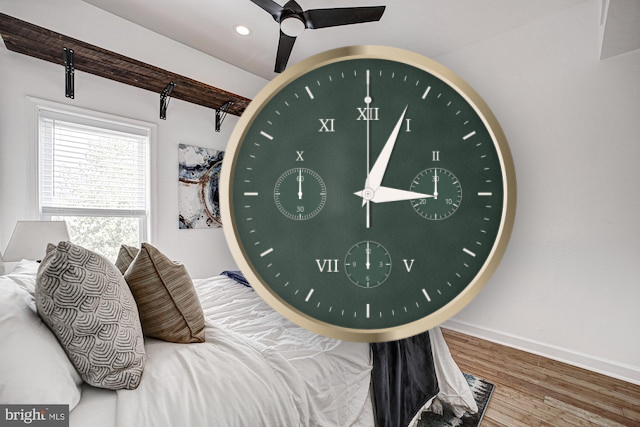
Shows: h=3 m=4
